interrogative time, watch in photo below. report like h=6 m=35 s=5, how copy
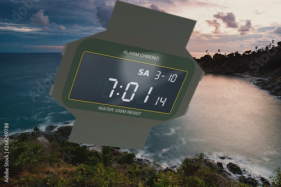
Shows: h=7 m=1 s=14
